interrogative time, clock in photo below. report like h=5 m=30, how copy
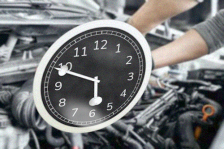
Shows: h=5 m=49
